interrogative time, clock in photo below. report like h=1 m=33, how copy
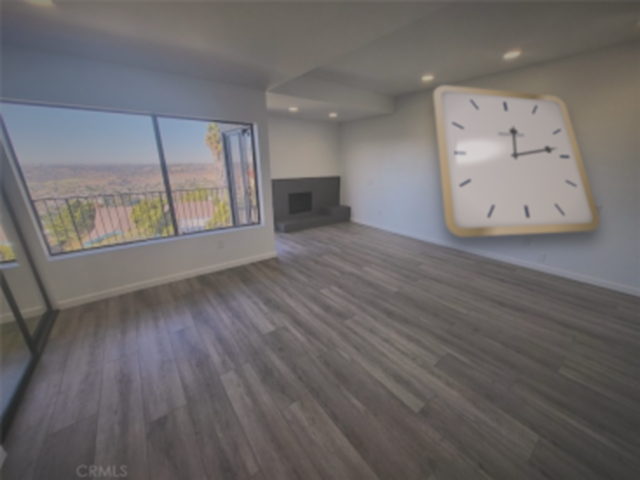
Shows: h=12 m=13
